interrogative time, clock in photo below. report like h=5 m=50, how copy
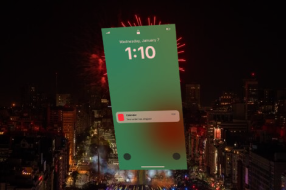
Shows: h=1 m=10
